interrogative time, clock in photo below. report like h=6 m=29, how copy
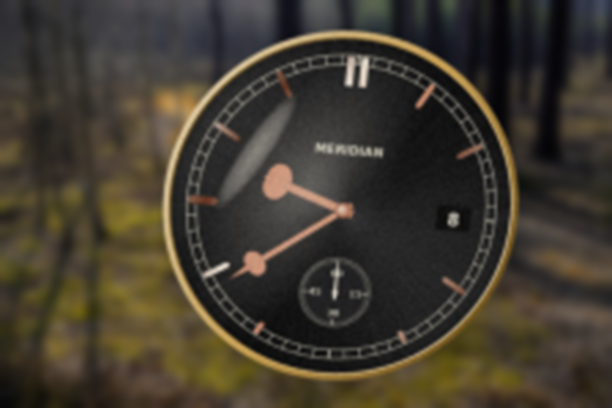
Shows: h=9 m=39
